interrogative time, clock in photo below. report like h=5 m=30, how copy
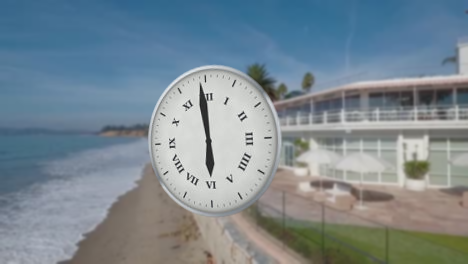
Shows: h=5 m=59
